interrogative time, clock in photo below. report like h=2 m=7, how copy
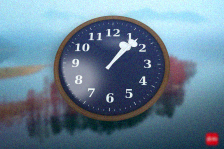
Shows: h=1 m=7
